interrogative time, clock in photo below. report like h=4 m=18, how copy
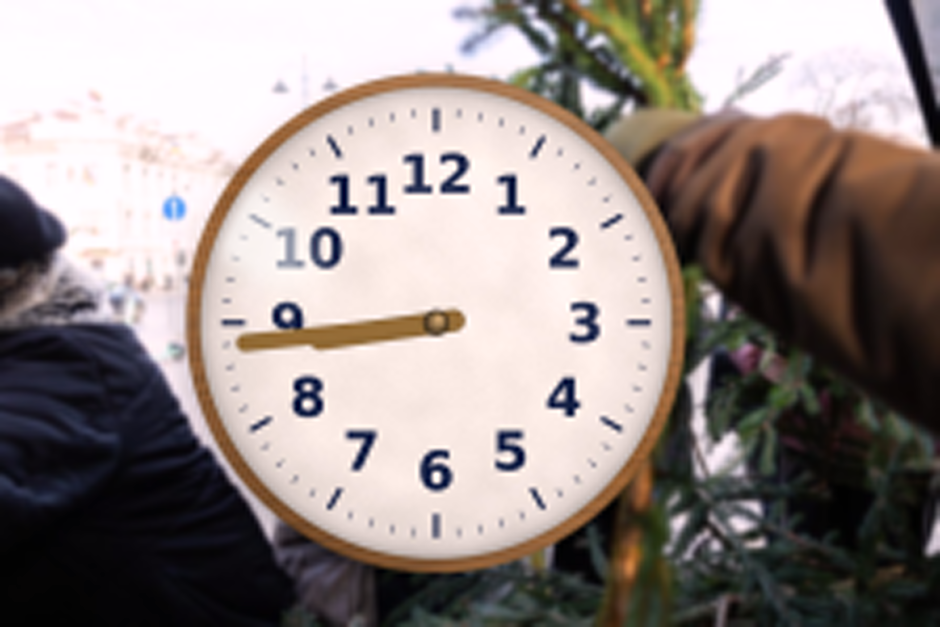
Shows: h=8 m=44
